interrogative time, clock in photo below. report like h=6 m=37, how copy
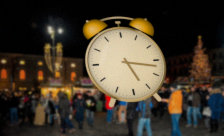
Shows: h=5 m=17
